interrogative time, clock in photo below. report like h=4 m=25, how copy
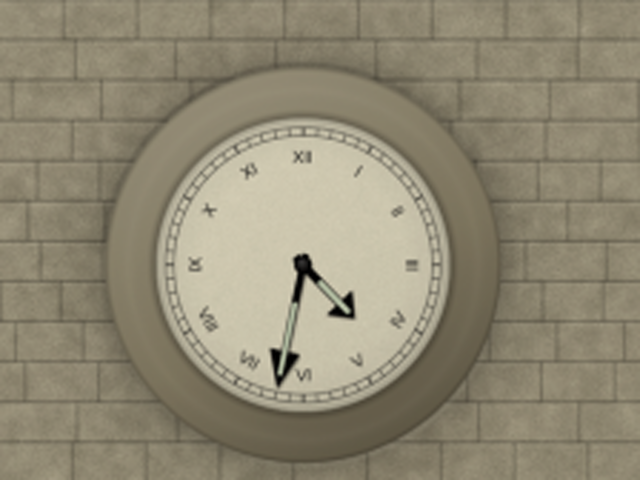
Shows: h=4 m=32
